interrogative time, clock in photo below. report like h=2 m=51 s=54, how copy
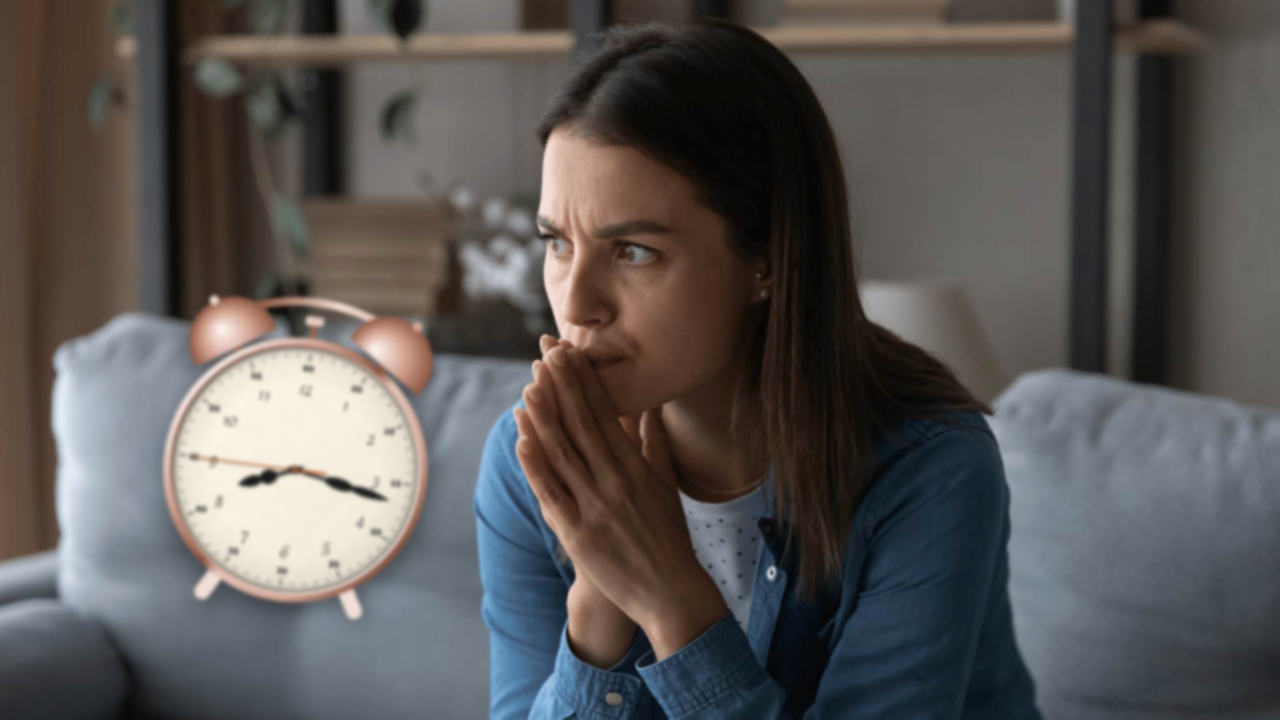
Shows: h=8 m=16 s=45
